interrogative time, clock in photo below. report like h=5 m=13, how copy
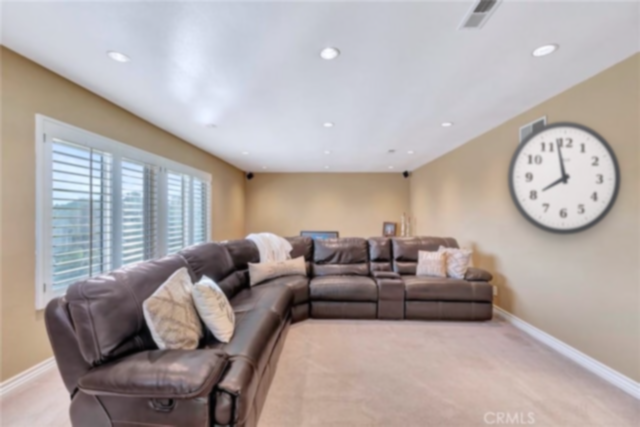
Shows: h=7 m=58
